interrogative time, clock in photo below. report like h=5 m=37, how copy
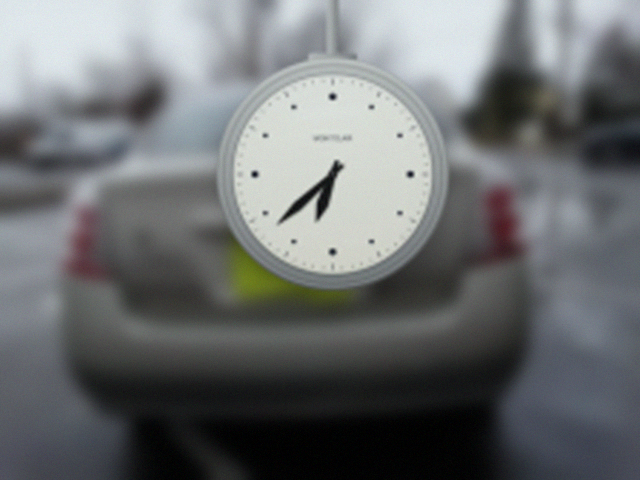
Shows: h=6 m=38
